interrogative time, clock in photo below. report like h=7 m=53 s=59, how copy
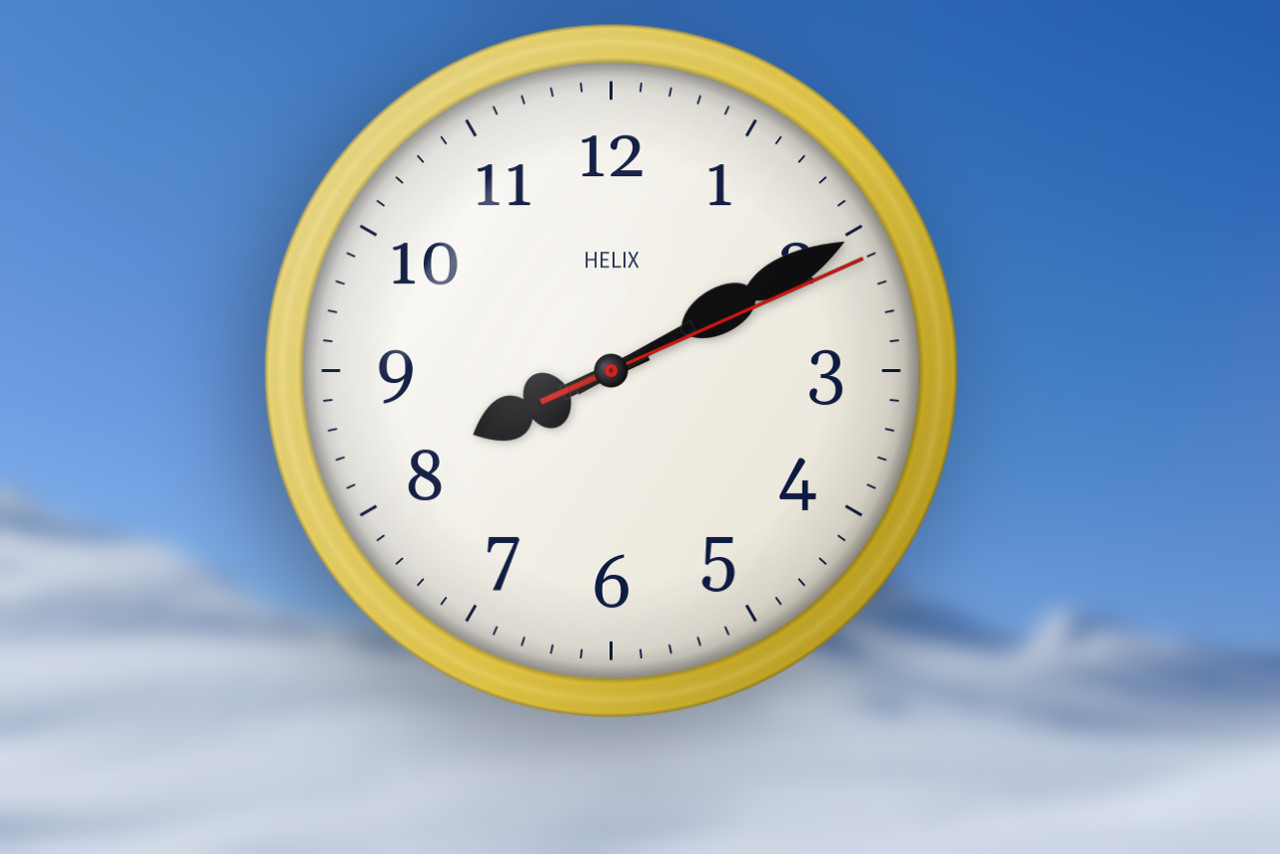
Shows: h=8 m=10 s=11
